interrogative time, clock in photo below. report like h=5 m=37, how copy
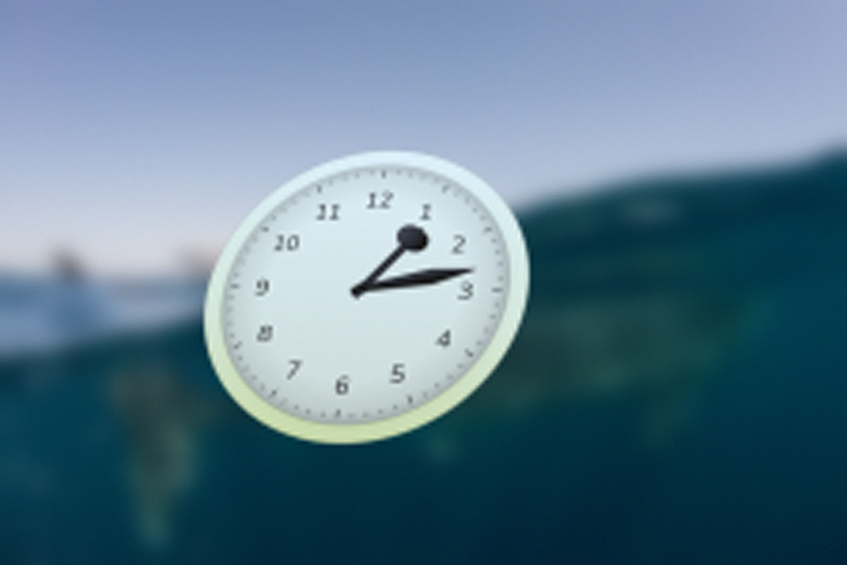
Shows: h=1 m=13
